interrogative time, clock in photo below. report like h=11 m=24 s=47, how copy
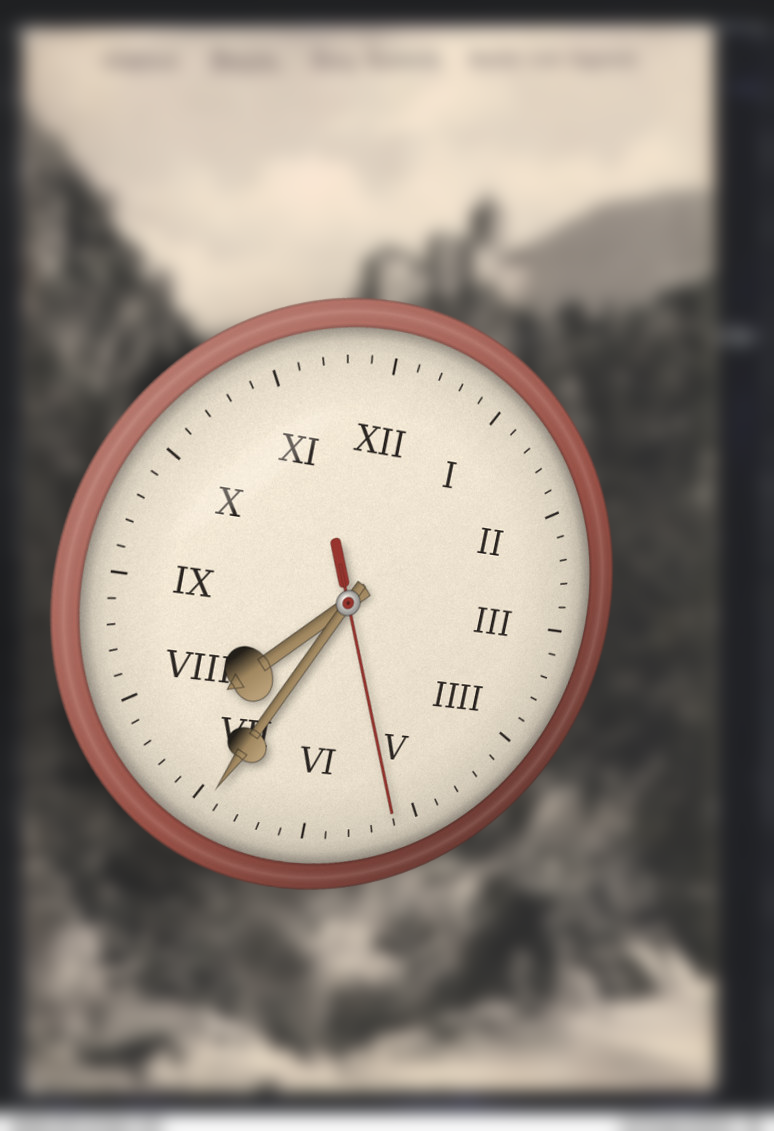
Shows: h=7 m=34 s=26
